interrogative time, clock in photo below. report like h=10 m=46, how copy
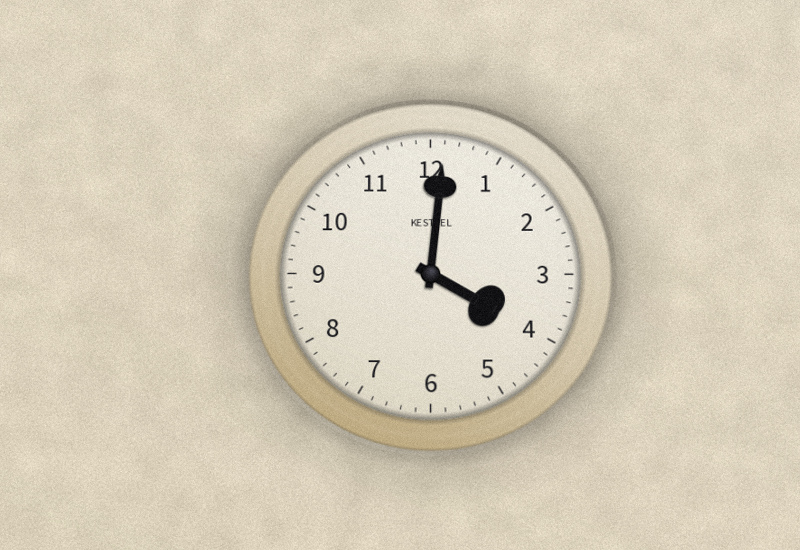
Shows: h=4 m=1
